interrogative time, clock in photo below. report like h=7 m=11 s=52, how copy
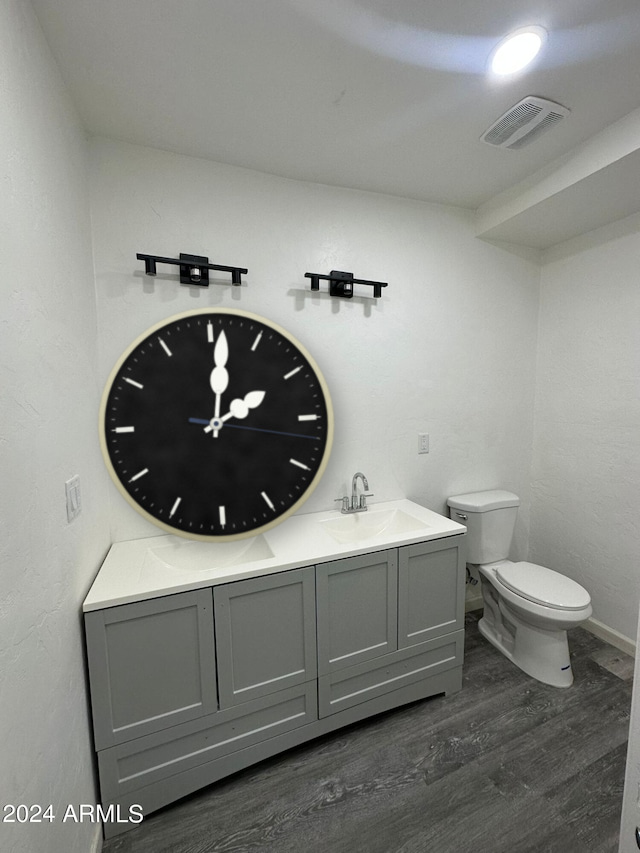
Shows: h=2 m=1 s=17
